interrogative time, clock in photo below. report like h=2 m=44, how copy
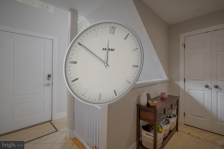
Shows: h=11 m=50
